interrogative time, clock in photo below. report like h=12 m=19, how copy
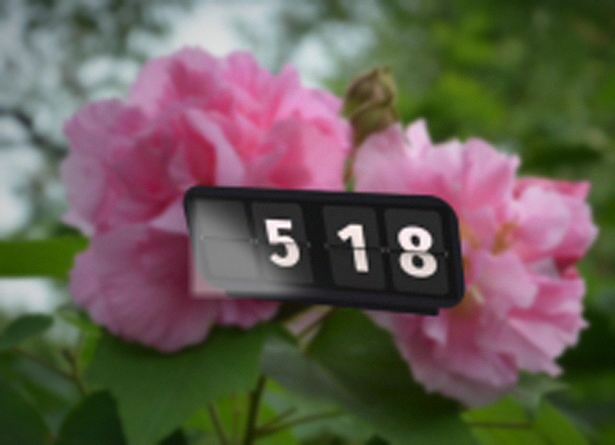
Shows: h=5 m=18
